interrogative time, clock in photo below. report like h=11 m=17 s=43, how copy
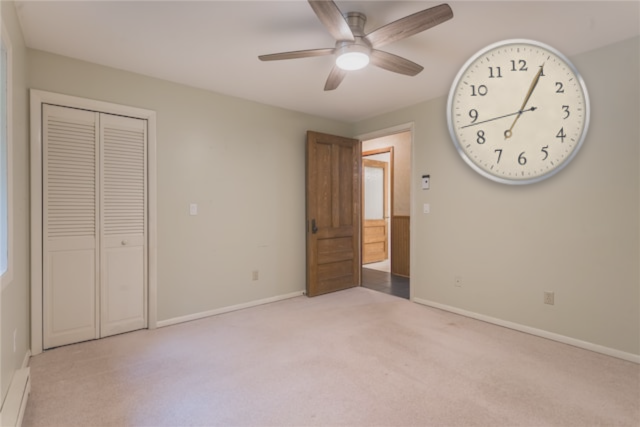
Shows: h=7 m=4 s=43
